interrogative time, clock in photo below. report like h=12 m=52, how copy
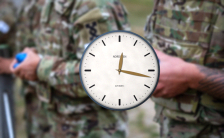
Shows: h=12 m=17
